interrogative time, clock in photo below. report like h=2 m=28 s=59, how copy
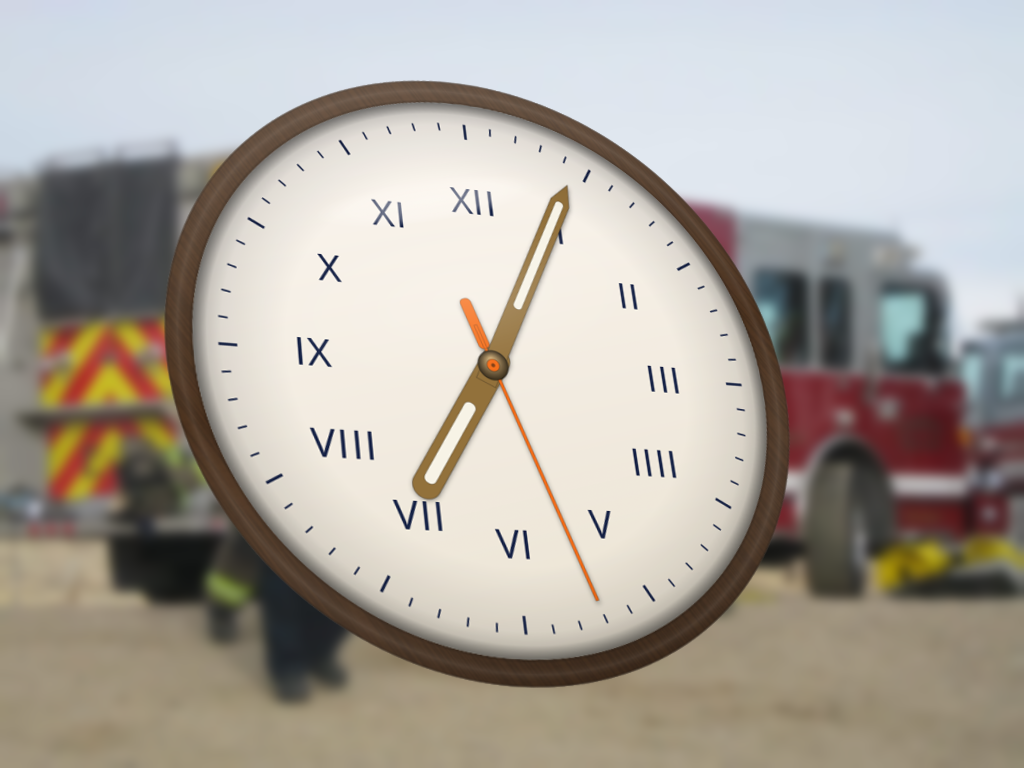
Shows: h=7 m=4 s=27
